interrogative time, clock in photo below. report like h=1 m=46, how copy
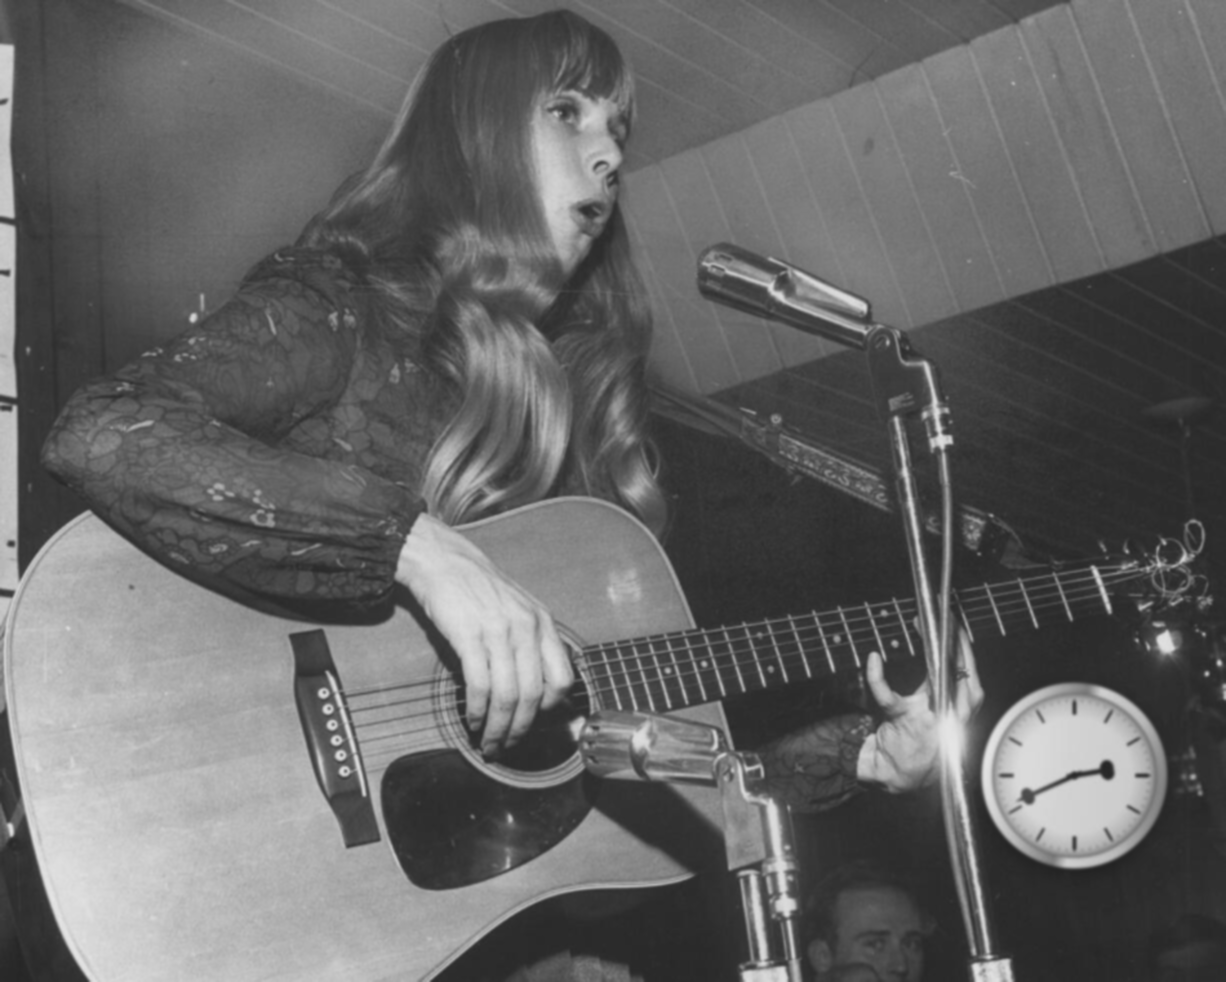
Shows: h=2 m=41
